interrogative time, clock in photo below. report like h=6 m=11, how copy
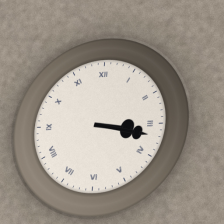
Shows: h=3 m=17
